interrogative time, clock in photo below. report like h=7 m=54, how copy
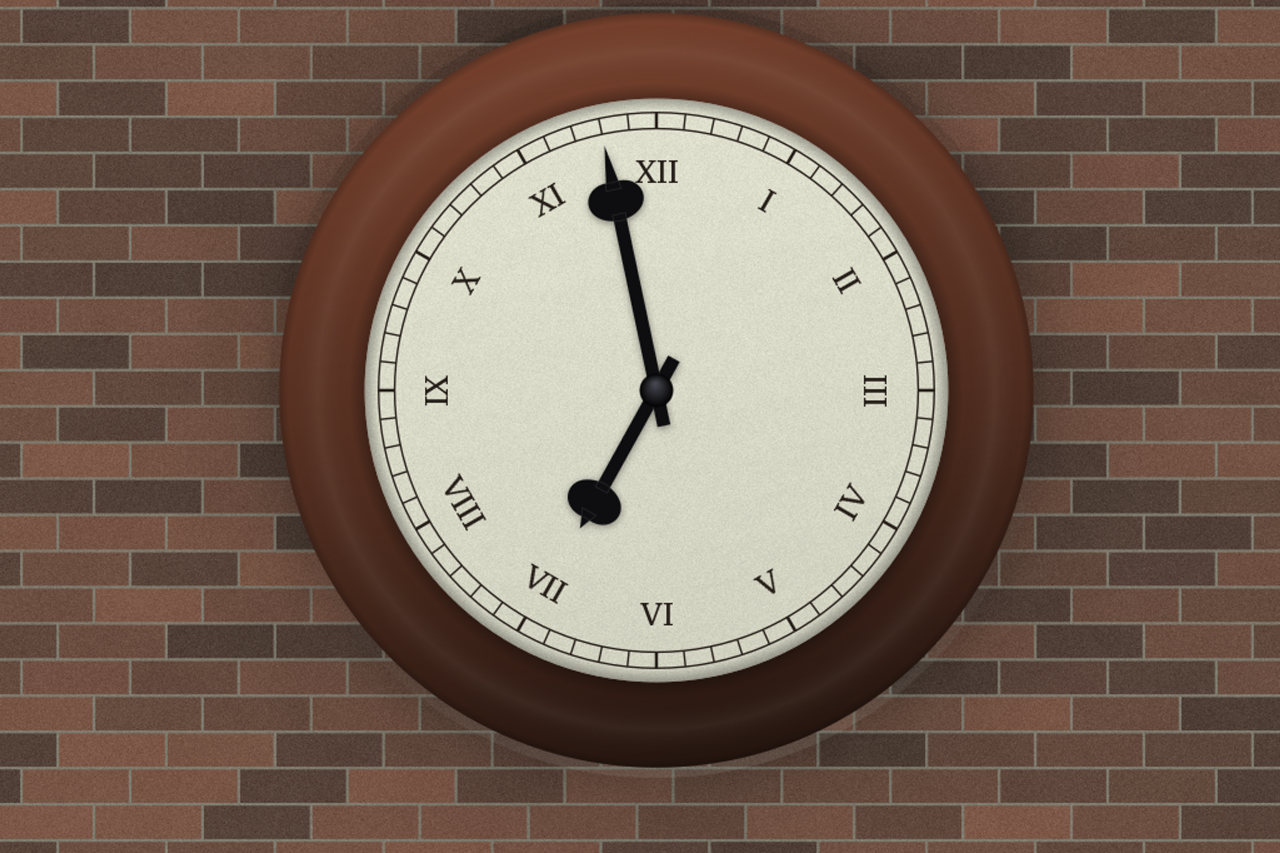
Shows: h=6 m=58
